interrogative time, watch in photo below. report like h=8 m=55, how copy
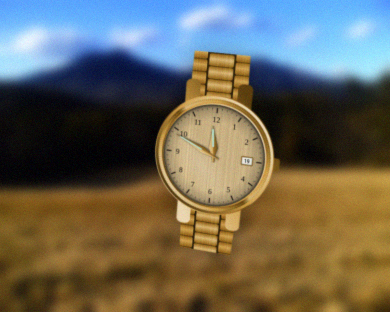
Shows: h=11 m=49
